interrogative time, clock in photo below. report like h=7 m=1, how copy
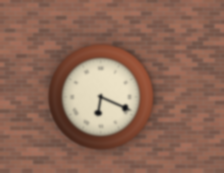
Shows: h=6 m=19
